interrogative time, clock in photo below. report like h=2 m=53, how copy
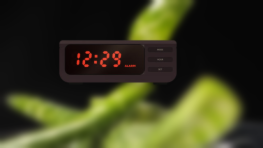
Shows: h=12 m=29
